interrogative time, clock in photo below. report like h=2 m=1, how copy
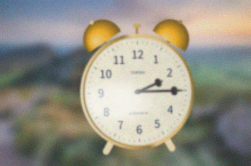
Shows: h=2 m=15
